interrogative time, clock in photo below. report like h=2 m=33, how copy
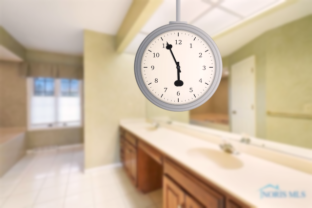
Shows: h=5 m=56
